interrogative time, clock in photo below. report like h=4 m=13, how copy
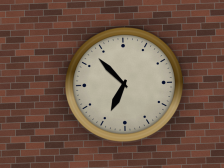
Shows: h=6 m=53
